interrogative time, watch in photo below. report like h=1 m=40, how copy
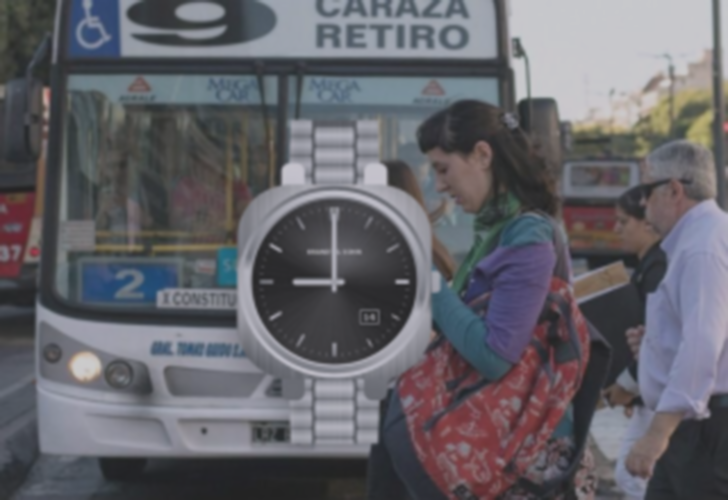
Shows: h=9 m=0
